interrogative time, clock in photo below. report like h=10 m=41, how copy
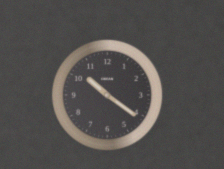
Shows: h=10 m=21
